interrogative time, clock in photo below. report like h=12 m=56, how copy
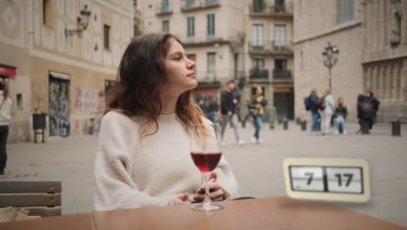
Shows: h=7 m=17
